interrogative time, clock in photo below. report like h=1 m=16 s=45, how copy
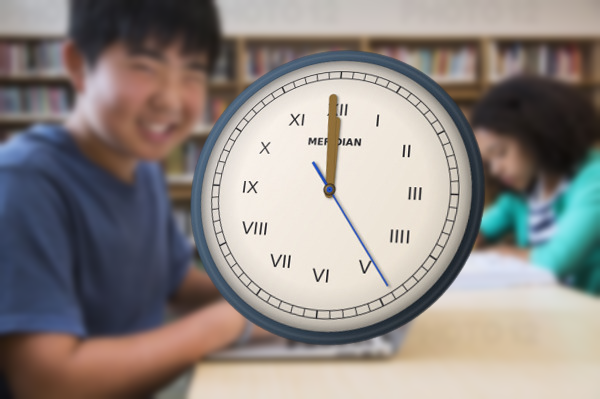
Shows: h=11 m=59 s=24
